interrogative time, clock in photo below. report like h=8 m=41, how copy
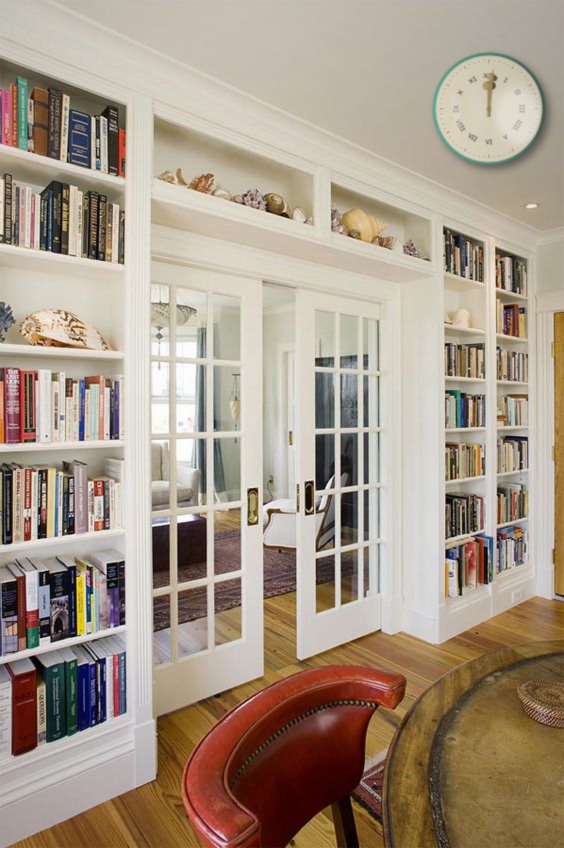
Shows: h=12 m=1
